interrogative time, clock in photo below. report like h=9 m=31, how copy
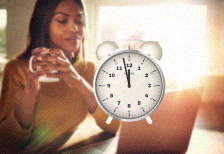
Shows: h=11 m=58
